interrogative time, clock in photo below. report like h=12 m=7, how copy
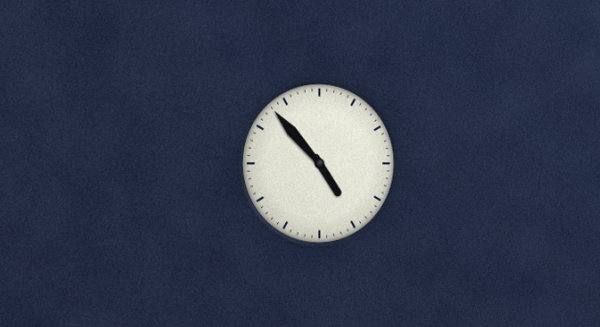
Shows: h=4 m=53
